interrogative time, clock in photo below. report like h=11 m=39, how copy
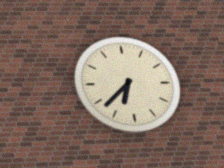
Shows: h=6 m=38
